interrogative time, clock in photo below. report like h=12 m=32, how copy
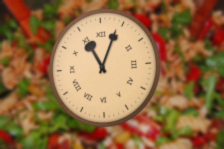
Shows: h=11 m=4
